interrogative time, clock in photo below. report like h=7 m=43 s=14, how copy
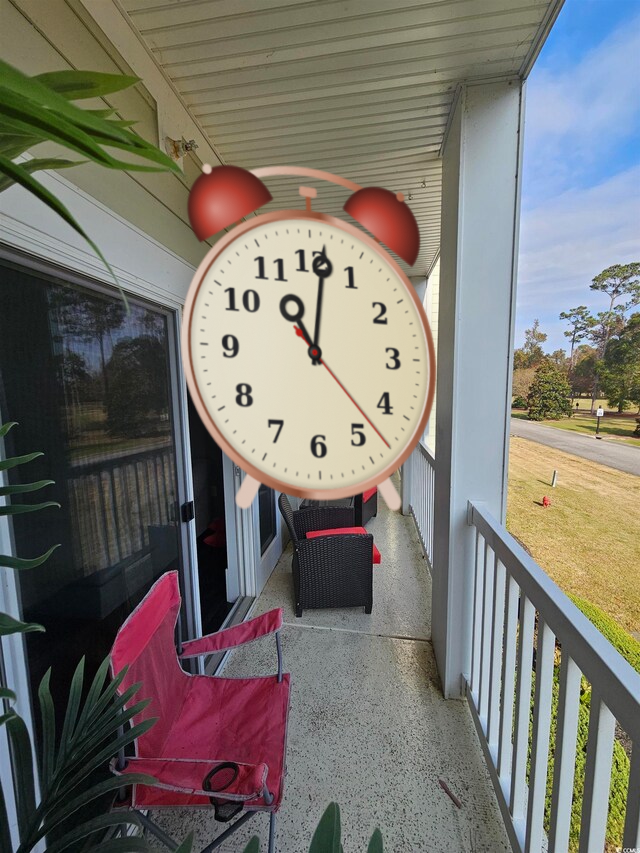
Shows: h=11 m=1 s=23
